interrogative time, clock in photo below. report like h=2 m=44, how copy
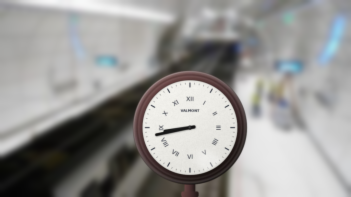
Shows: h=8 m=43
